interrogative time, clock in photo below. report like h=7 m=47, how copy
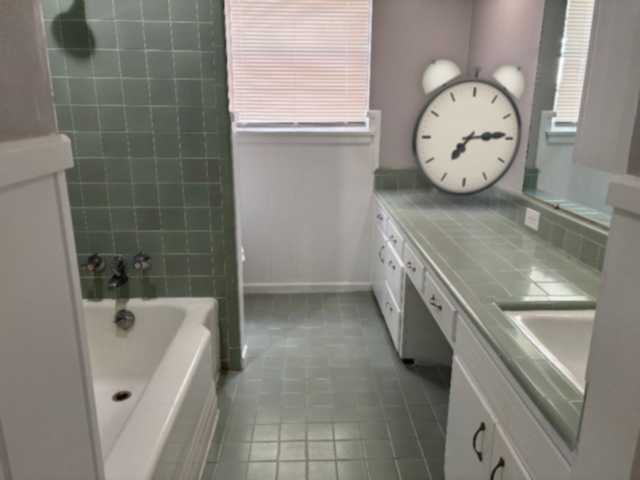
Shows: h=7 m=14
